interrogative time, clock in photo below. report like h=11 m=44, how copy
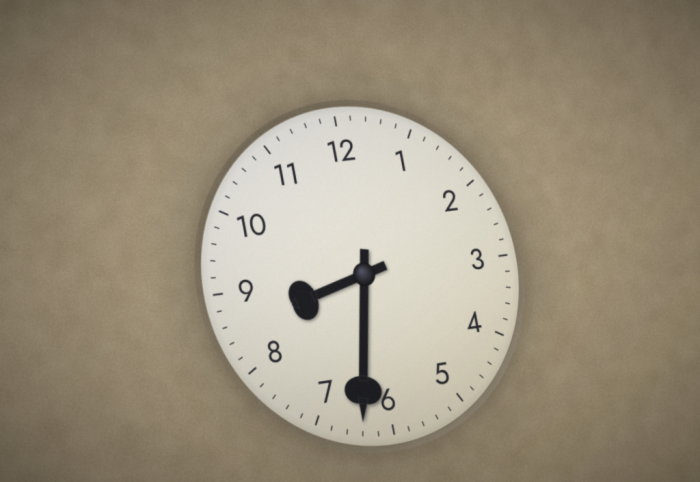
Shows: h=8 m=32
